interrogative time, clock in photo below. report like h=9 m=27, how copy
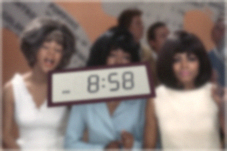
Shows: h=8 m=58
